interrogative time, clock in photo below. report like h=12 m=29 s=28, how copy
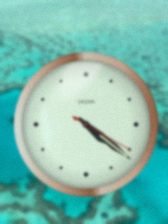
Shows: h=4 m=21 s=20
